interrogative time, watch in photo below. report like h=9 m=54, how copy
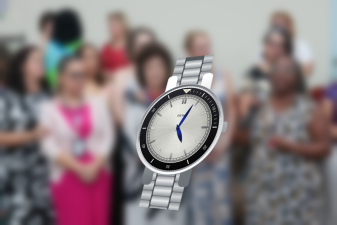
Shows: h=5 m=4
